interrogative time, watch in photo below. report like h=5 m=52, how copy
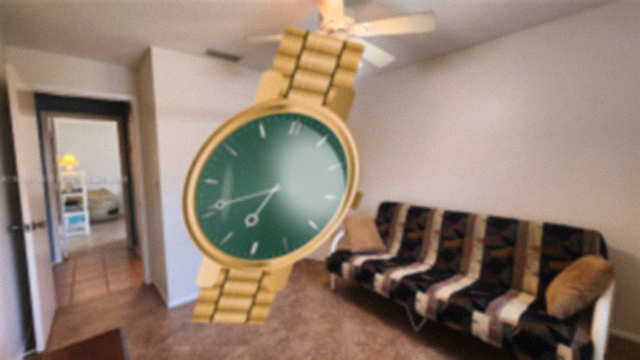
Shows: h=6 m=41
